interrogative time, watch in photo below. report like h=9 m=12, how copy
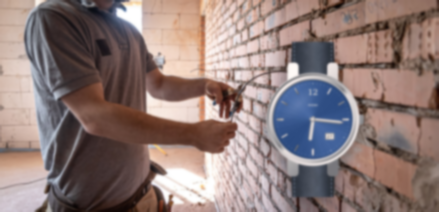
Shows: h=6 m=16
